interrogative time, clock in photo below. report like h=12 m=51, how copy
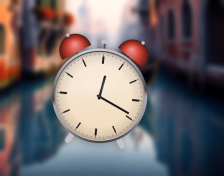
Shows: h=12 m=19
